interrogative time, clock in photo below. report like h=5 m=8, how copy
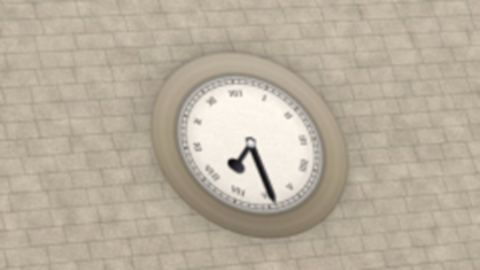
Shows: h=7 m=29
